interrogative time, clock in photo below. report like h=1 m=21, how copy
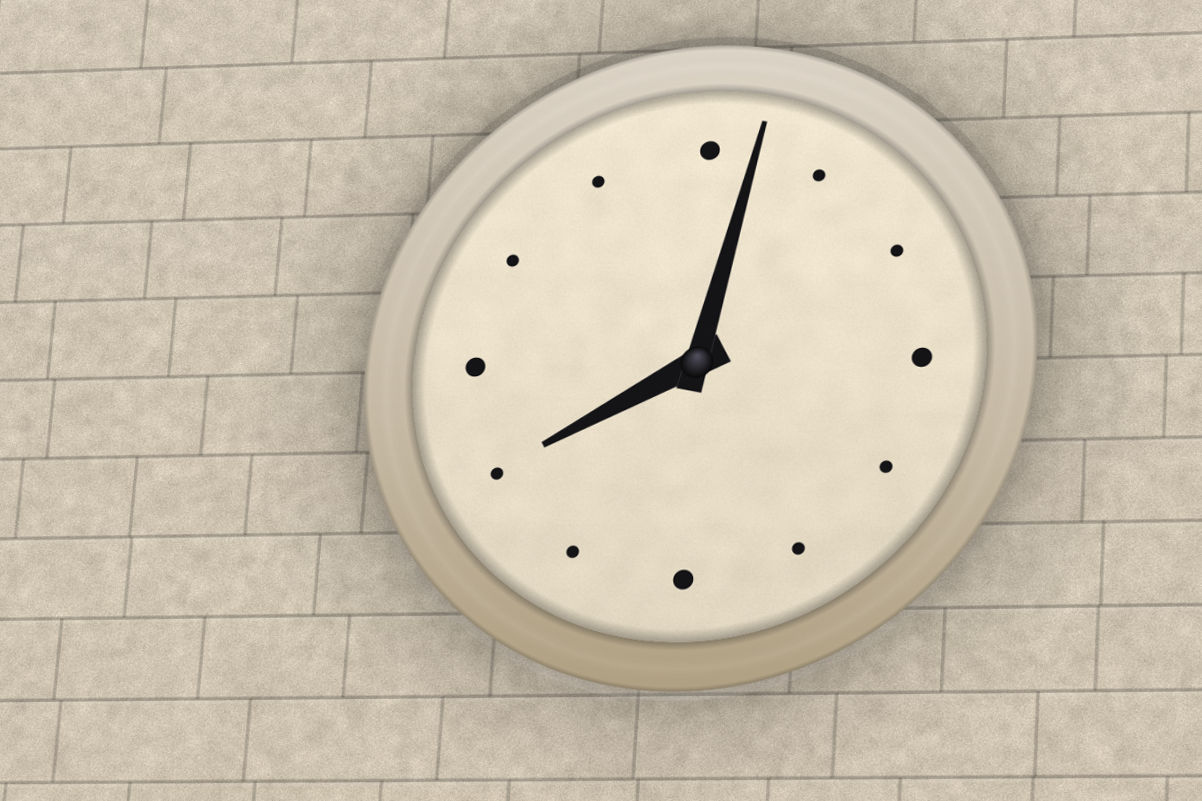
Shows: h=8 m=2
